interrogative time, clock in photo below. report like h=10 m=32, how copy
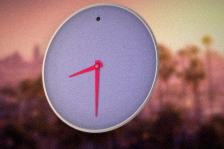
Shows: h=8 m=30
